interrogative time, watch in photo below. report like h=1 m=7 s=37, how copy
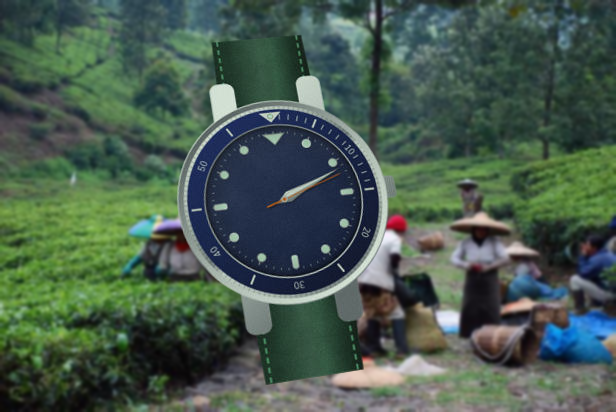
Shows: h=2 m=11 s=12
